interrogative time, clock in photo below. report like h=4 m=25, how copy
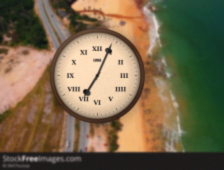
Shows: h=7 m=4
